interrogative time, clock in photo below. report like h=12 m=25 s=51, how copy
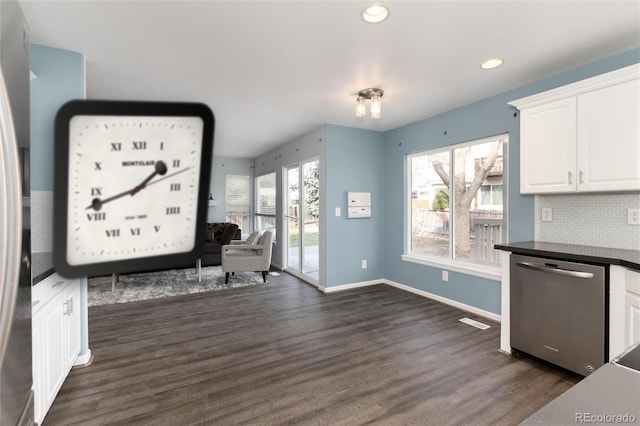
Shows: h=1 m=42 s=12
